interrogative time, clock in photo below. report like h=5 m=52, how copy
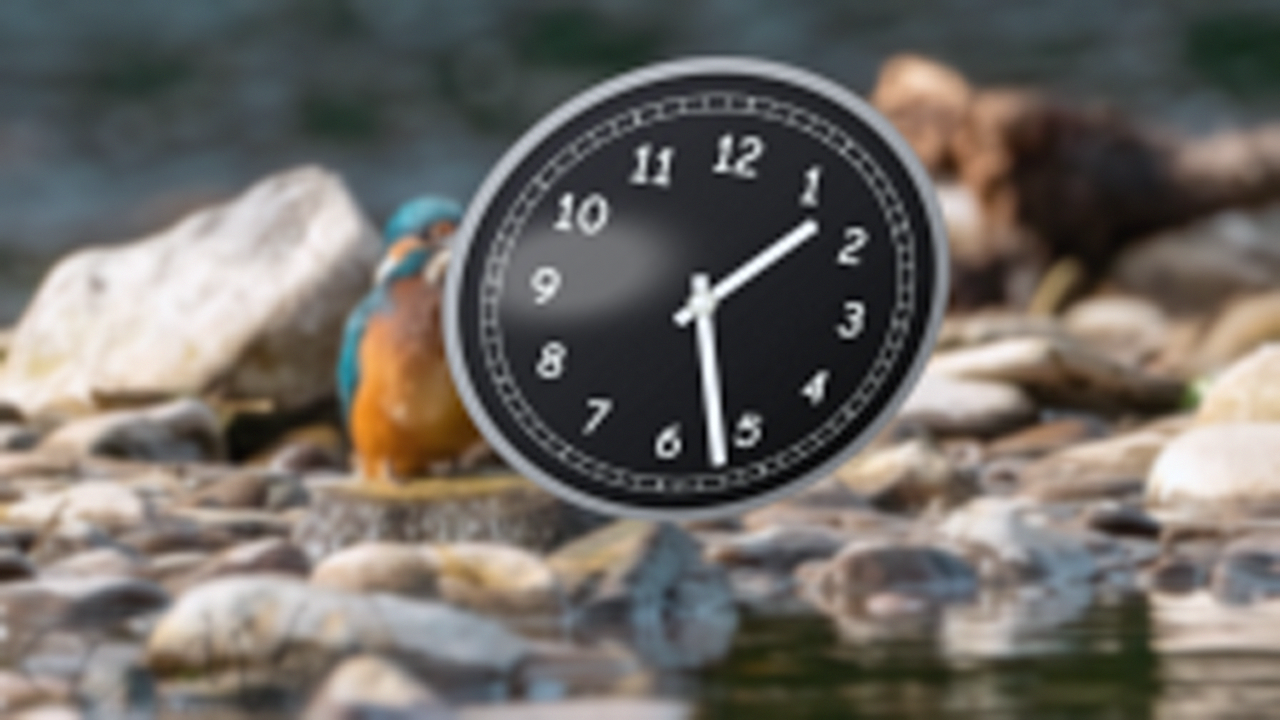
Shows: h=1 m=27
